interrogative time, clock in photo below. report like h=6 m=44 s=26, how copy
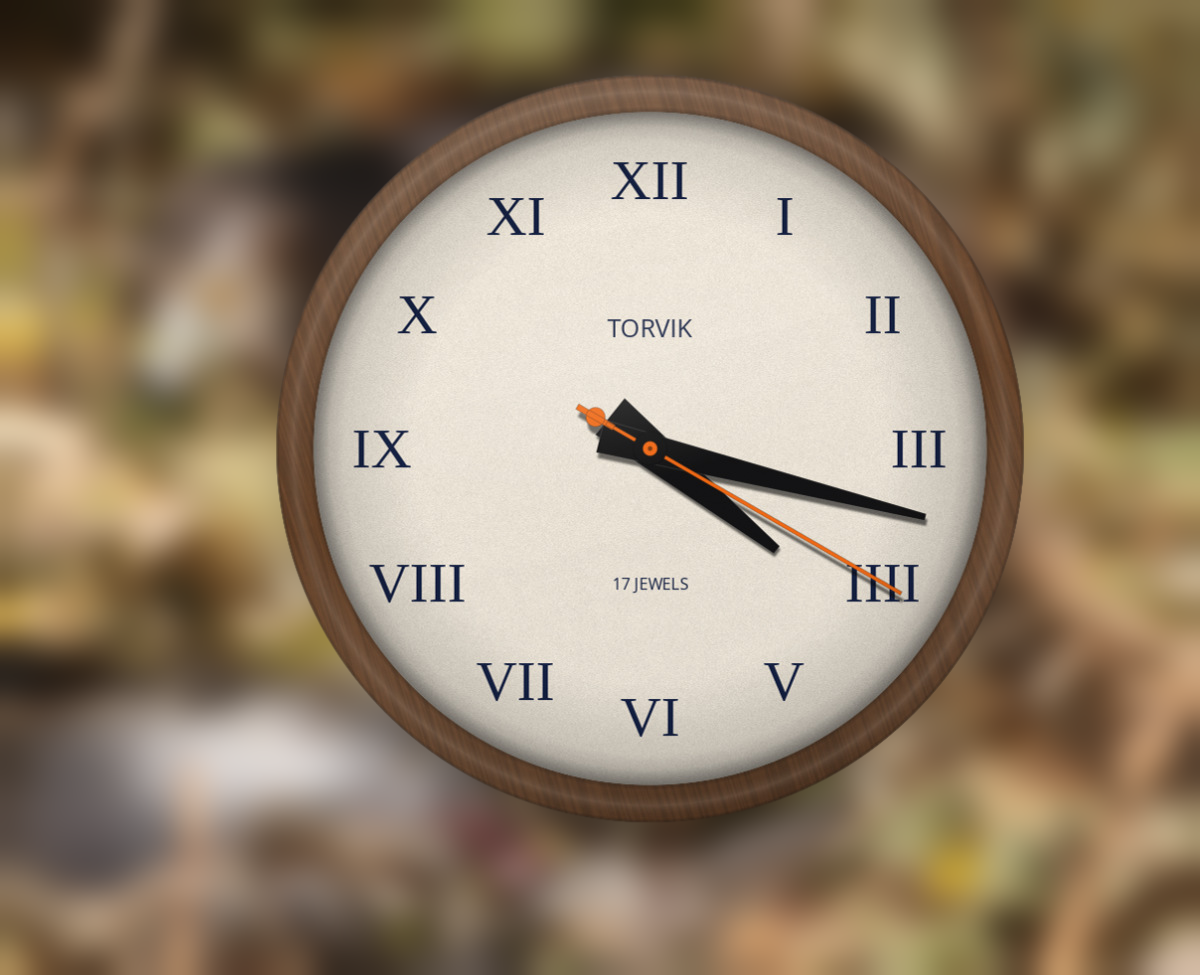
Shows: h=4 m=17 s=20
